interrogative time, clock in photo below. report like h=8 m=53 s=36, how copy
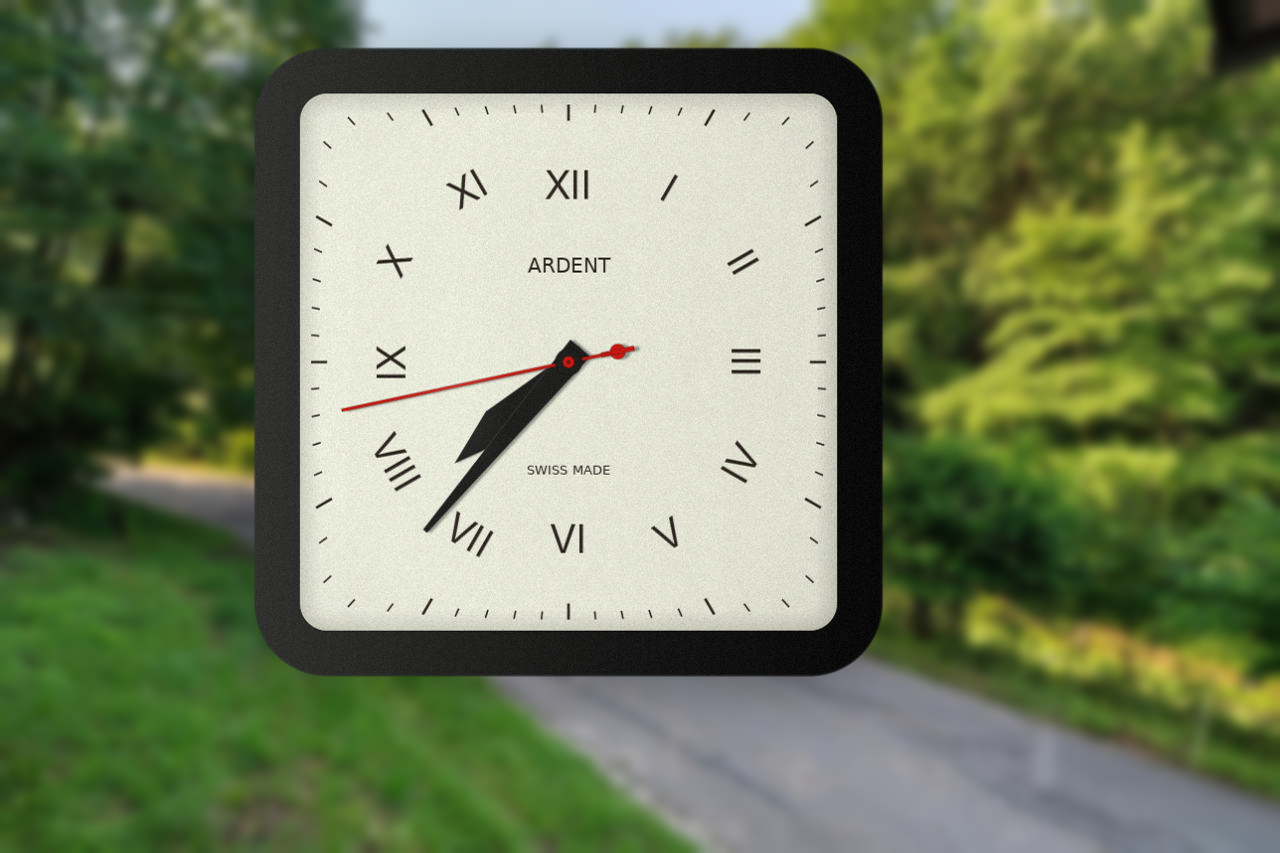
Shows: h=7 m=36 s=43
